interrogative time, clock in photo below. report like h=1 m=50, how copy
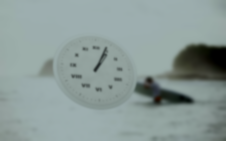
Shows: h=1 m=4
